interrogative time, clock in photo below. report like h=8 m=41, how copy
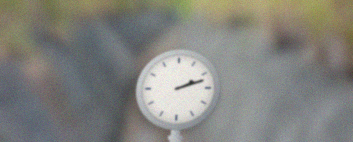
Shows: h=2 m=12
